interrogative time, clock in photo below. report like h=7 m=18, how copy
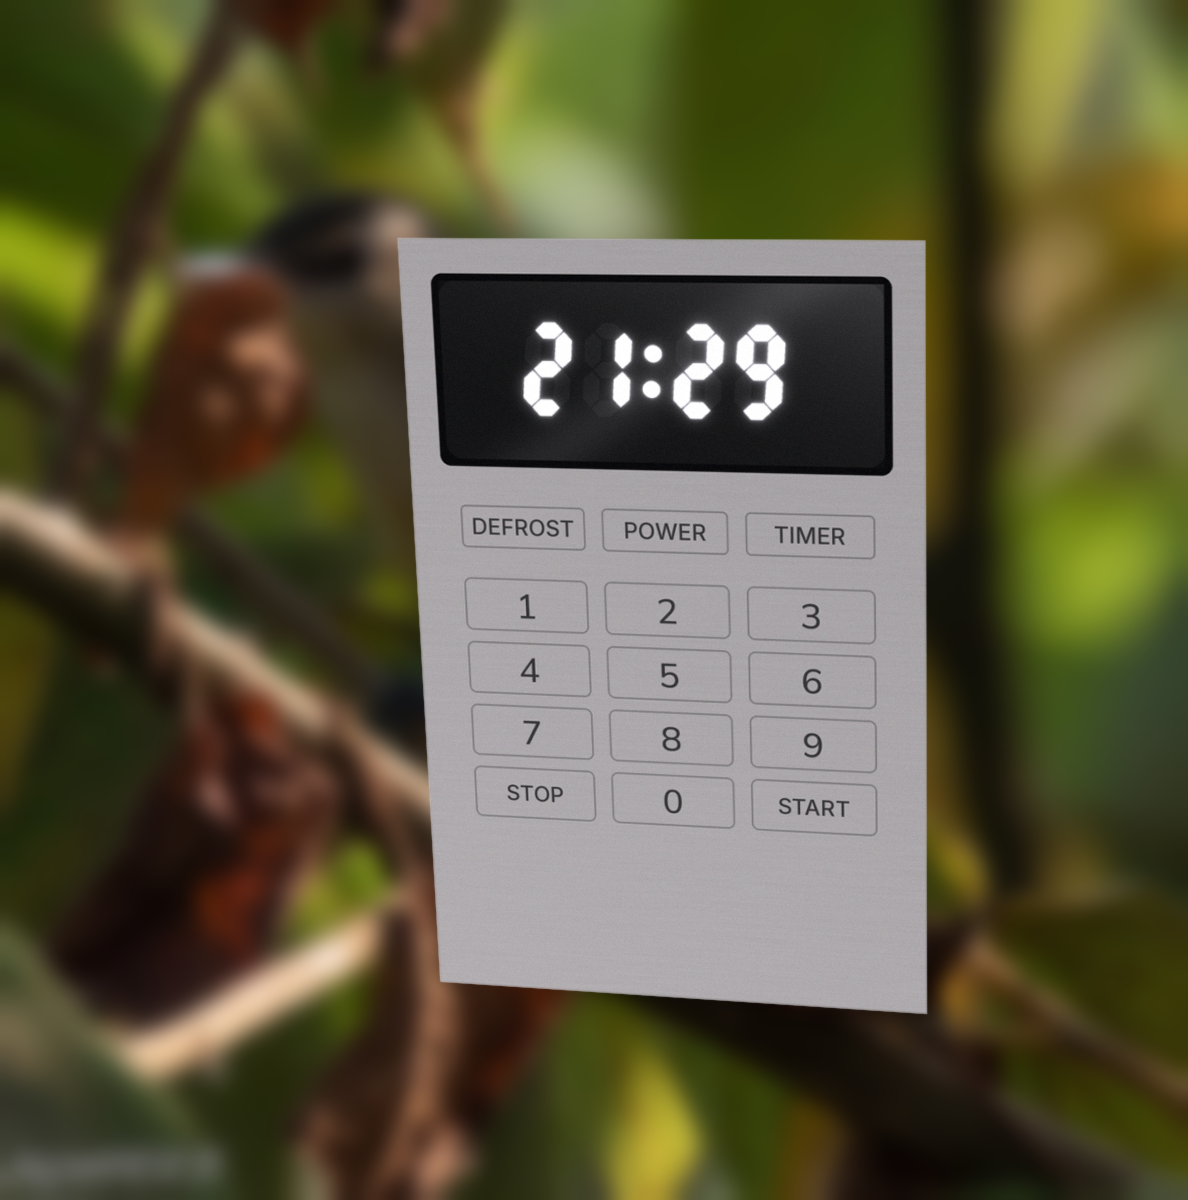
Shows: h=21 m=29
